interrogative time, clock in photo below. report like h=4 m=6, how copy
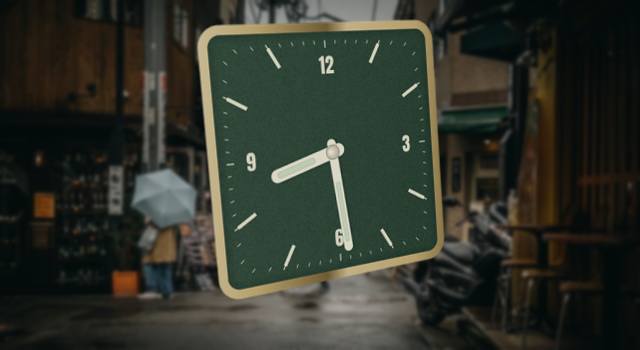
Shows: h=8 m=29
